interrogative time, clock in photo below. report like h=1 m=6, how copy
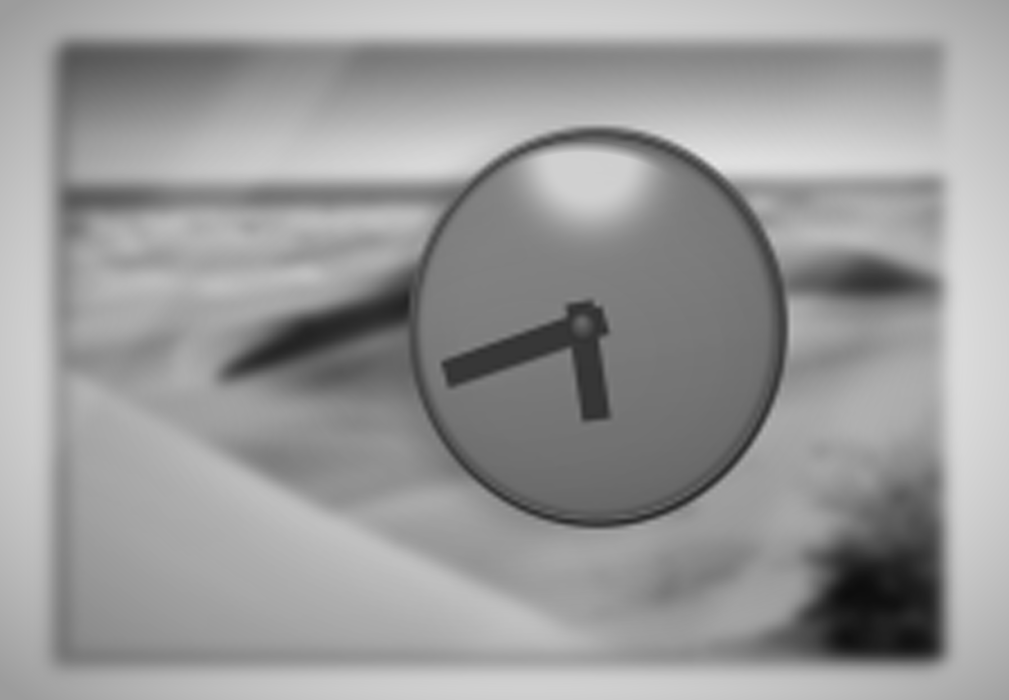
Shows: h=5 m=42
